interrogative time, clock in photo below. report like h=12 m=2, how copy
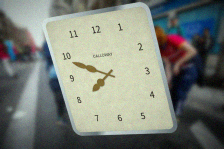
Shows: h=7 m=49
